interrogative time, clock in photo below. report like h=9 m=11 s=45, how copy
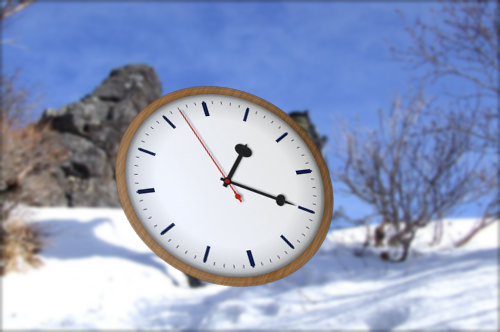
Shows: h=1 m=19 s=57
